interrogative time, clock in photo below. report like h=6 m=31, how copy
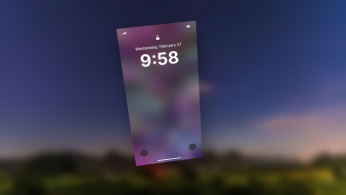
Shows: h=9 m=58
